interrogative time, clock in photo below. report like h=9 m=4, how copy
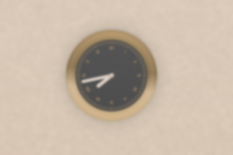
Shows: h=7 m=43
